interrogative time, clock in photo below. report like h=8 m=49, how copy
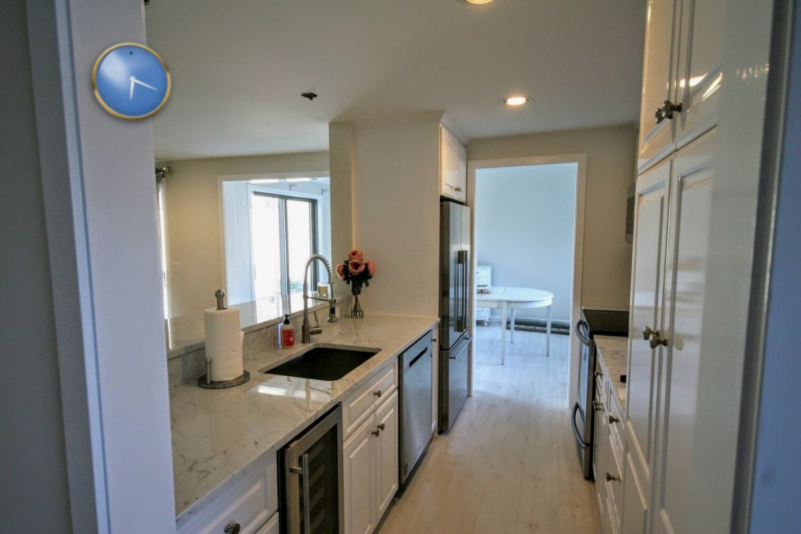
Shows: h=6 m=19
